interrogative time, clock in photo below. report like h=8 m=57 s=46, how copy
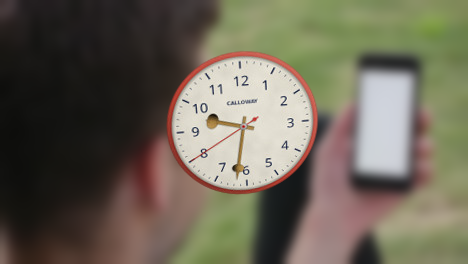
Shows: h=9 m=31 s=40
